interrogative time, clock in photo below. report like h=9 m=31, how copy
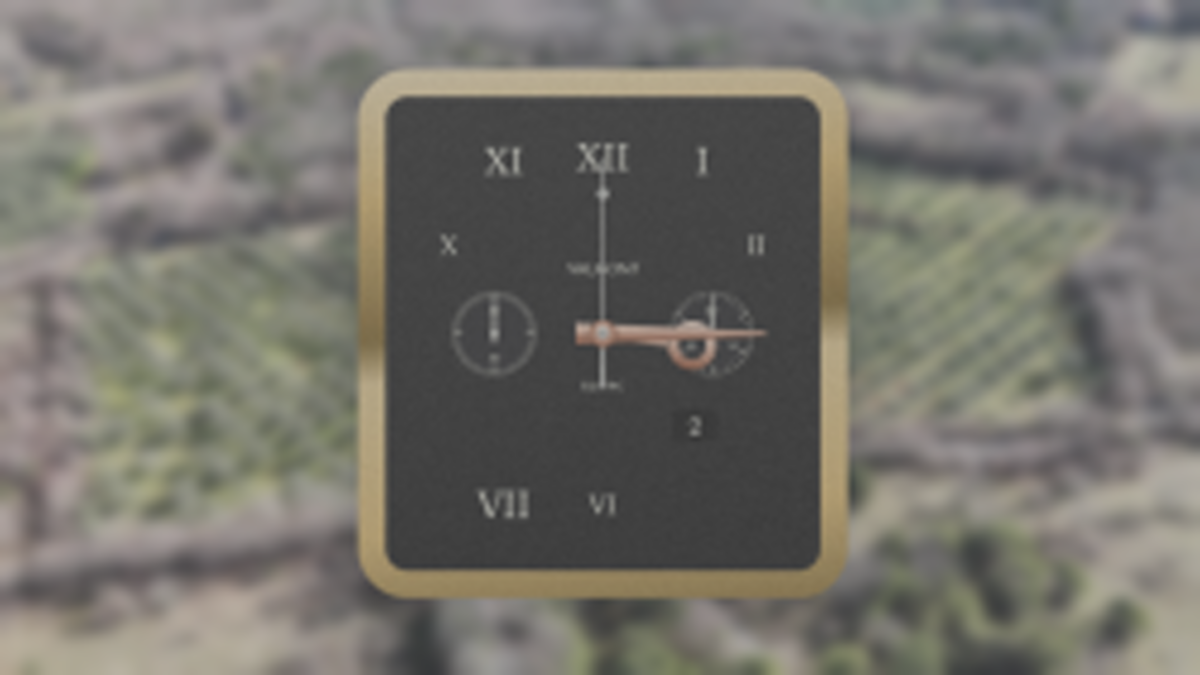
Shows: h=3 m=15
